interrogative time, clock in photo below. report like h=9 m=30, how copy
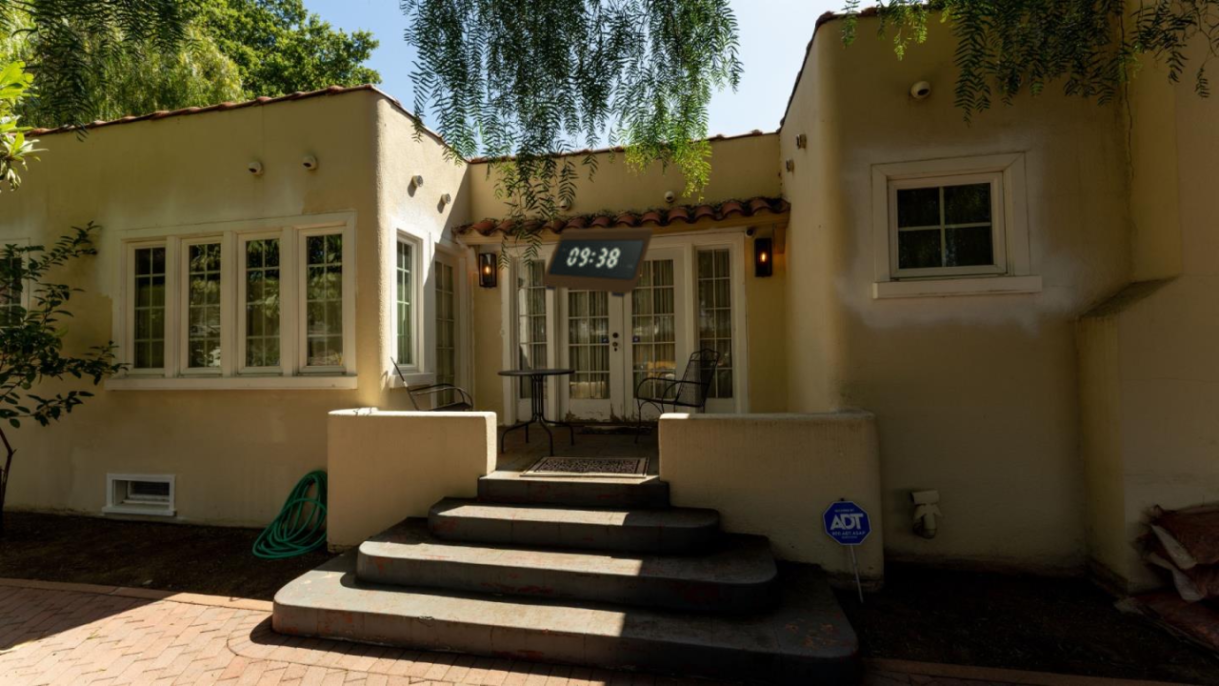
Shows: h=9 m=38
